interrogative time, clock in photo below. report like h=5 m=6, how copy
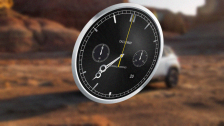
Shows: h=7 m=37
